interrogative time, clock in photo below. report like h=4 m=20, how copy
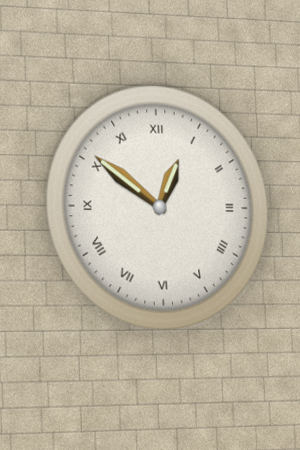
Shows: h=12 m=51
